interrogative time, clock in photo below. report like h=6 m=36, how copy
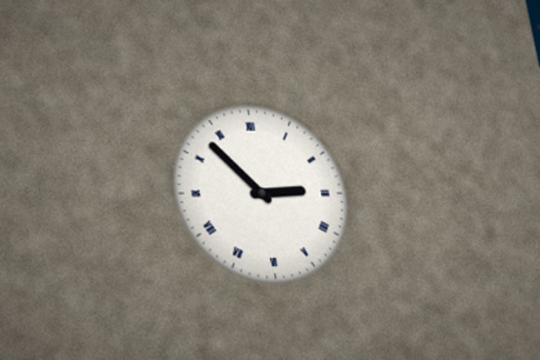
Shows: h=2 m=53
